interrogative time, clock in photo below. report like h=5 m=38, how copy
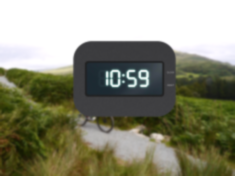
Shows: h=10 m=59
